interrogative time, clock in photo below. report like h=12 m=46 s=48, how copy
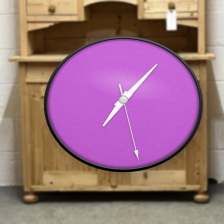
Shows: h=7 m=6 s=28
